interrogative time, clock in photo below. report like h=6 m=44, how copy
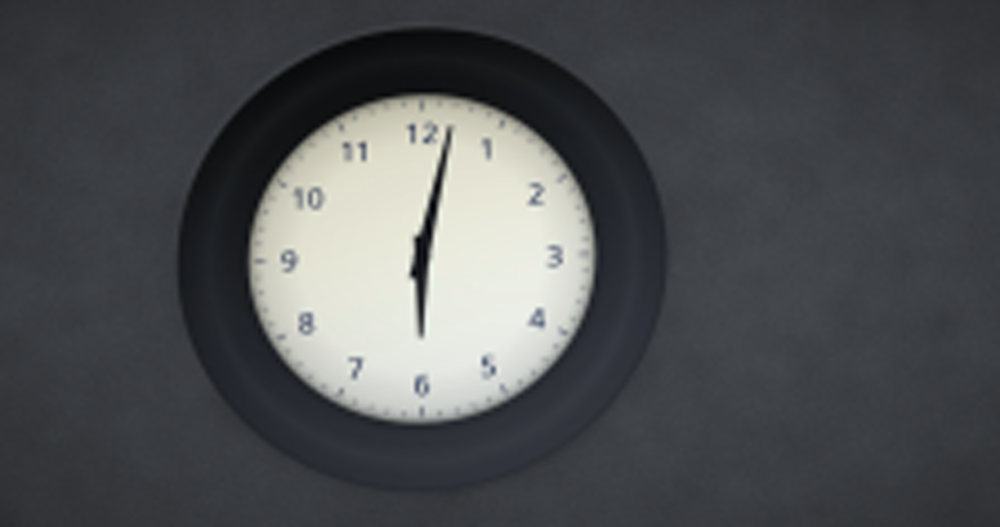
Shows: h=6 m=2
